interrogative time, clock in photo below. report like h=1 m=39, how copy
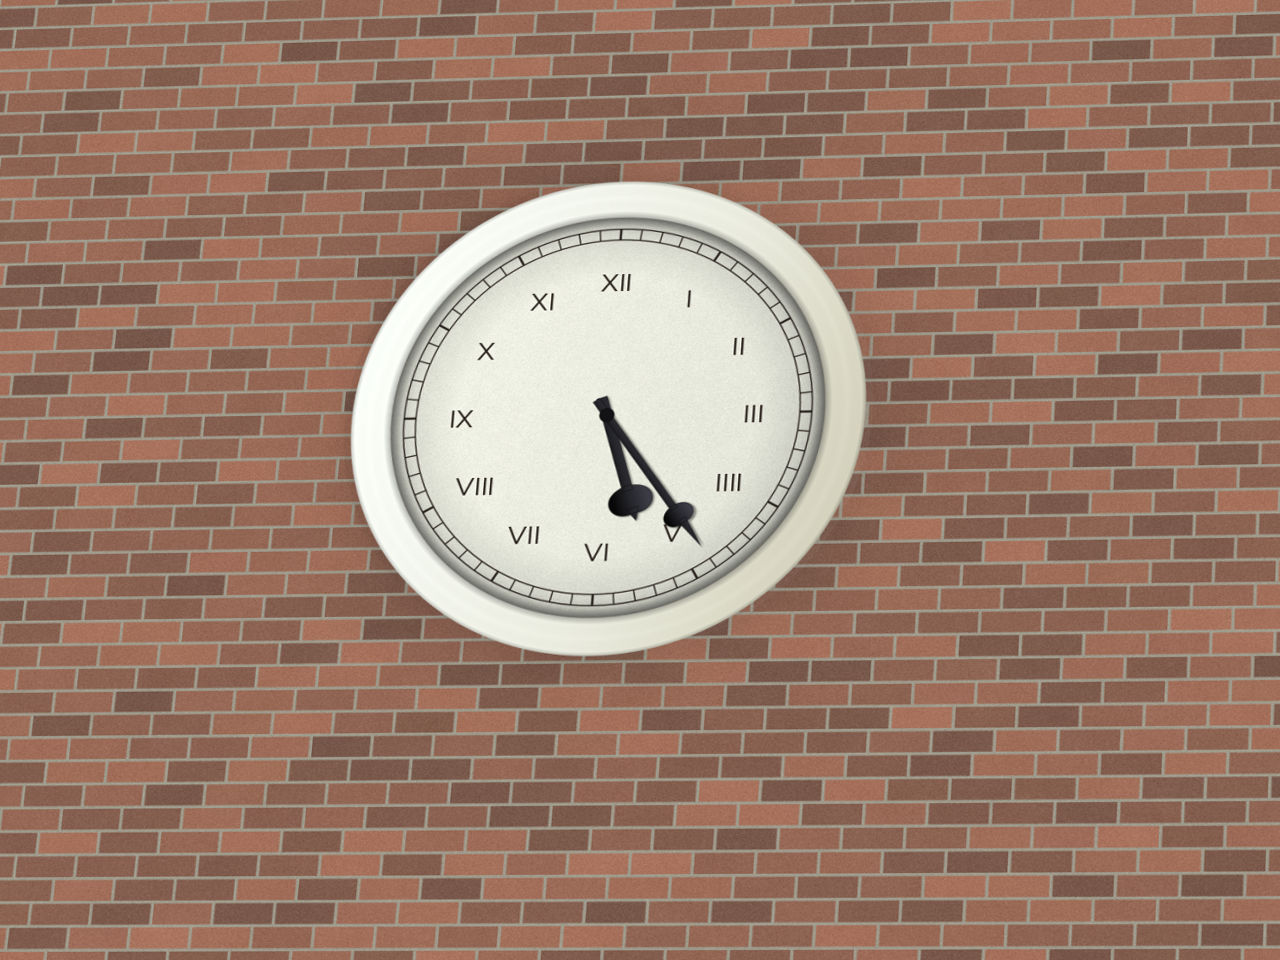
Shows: h=5 m=24
